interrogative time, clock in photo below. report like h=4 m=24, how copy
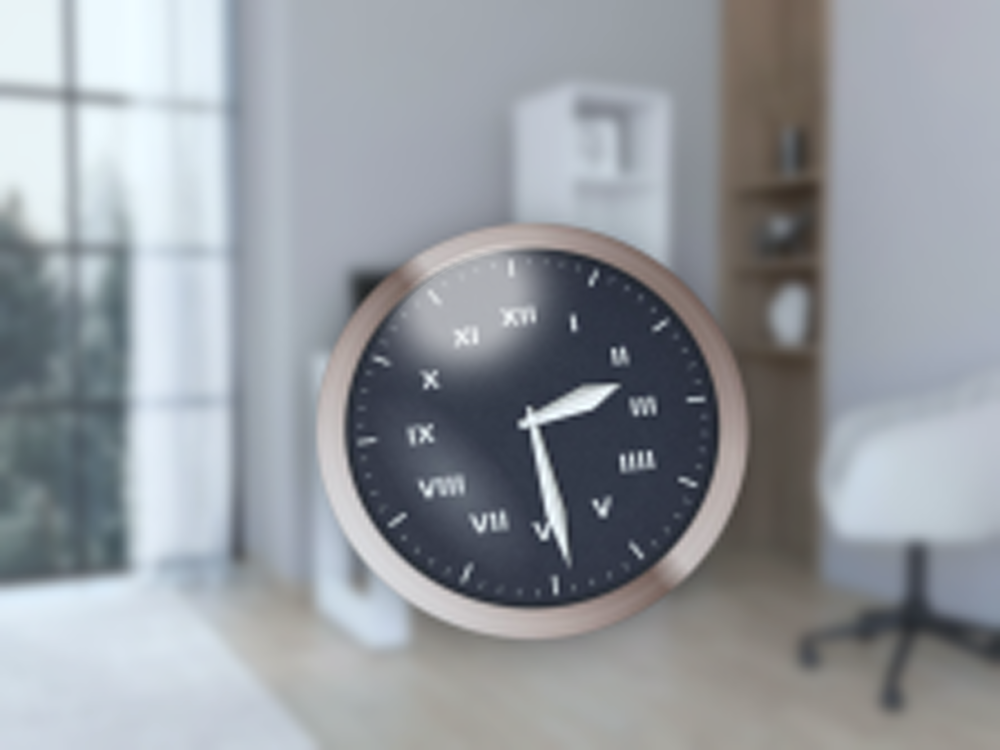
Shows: h=2 m=29
